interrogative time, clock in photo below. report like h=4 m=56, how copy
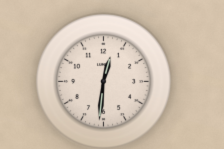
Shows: h=12 m=31
